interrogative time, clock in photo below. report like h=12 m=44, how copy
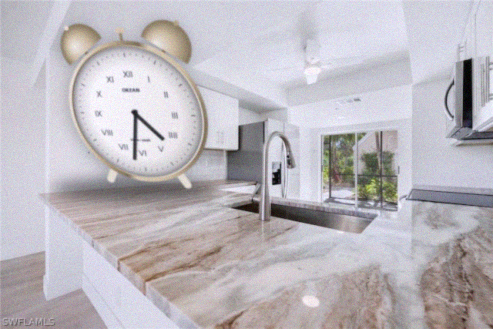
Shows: h=4 m=32
